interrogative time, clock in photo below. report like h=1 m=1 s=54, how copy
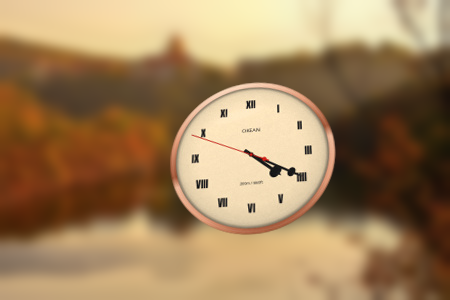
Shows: h=4 m=19 s=49
